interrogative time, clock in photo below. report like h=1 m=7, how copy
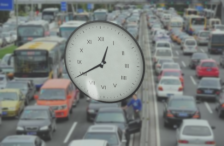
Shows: h=12 m=40
